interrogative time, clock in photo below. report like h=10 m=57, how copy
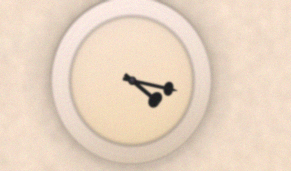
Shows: h=4 m=17
